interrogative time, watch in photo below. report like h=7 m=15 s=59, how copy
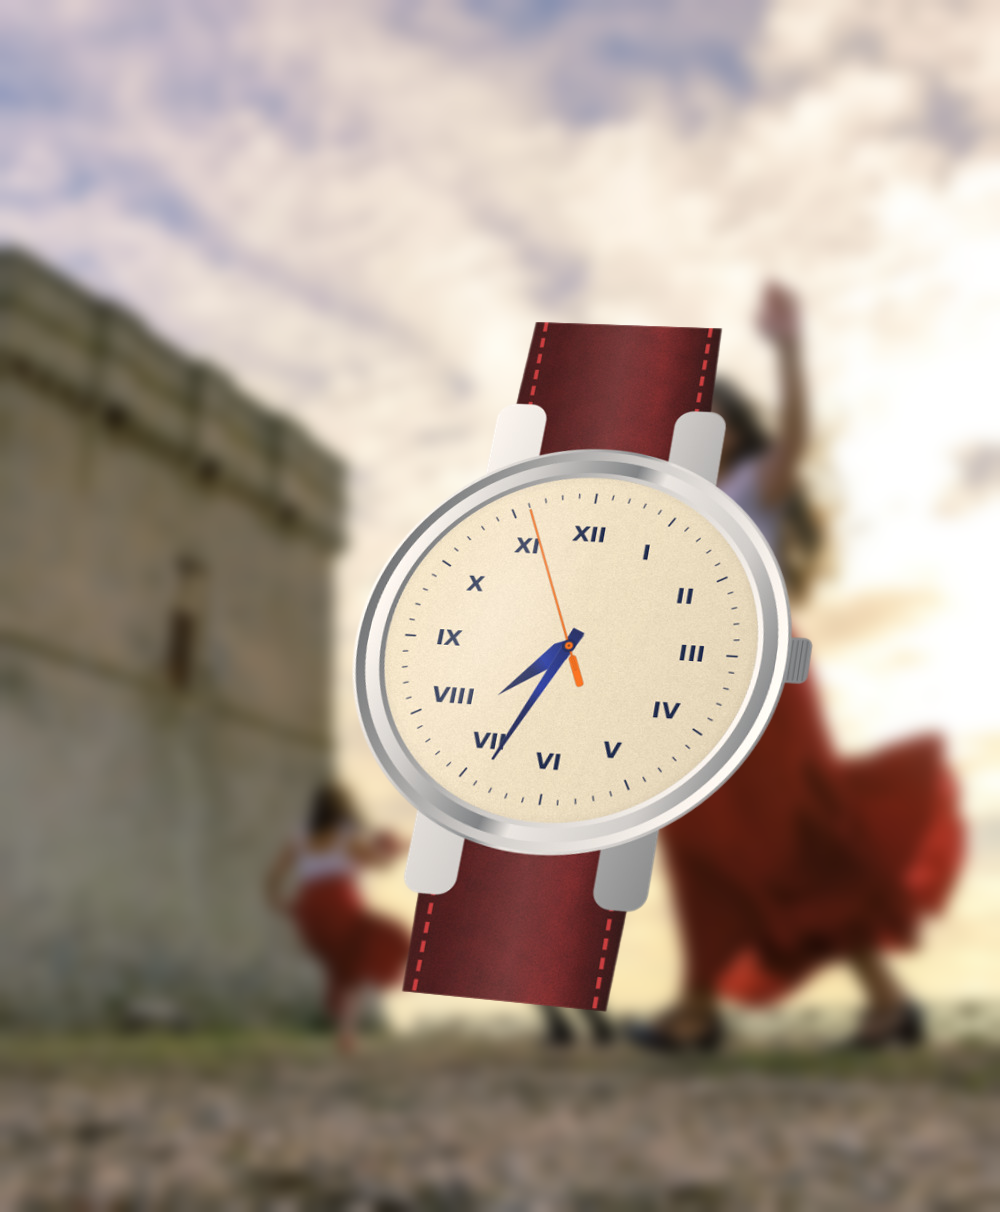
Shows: h=7 m=33 s=56
